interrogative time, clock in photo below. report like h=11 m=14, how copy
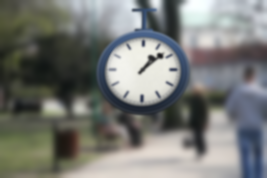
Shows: h=1 m=8
